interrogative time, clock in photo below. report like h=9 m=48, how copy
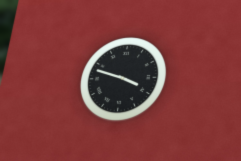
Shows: h=3 m=48
